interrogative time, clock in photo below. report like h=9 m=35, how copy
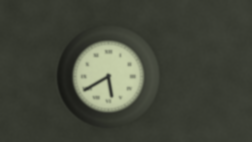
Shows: h=5 m=40
